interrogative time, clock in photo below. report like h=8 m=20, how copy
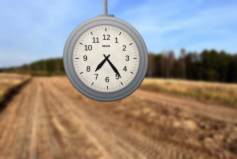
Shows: h=7 m=24
